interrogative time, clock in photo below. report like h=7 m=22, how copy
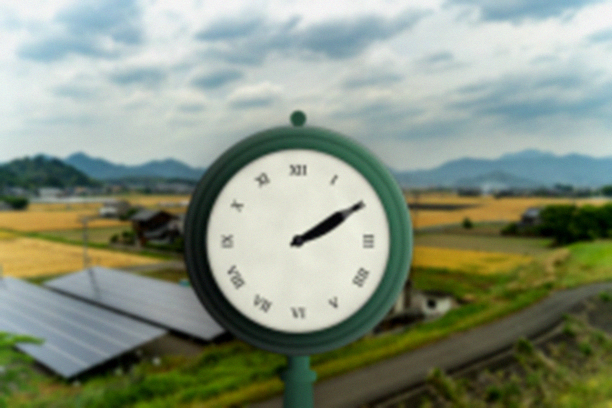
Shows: h=2 m=10
